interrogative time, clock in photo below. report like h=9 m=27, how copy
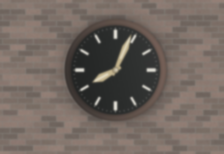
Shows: h=8 m=4
